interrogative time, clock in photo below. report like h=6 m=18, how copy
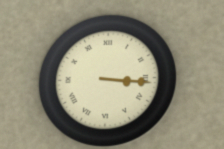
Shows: h=3 m=16
